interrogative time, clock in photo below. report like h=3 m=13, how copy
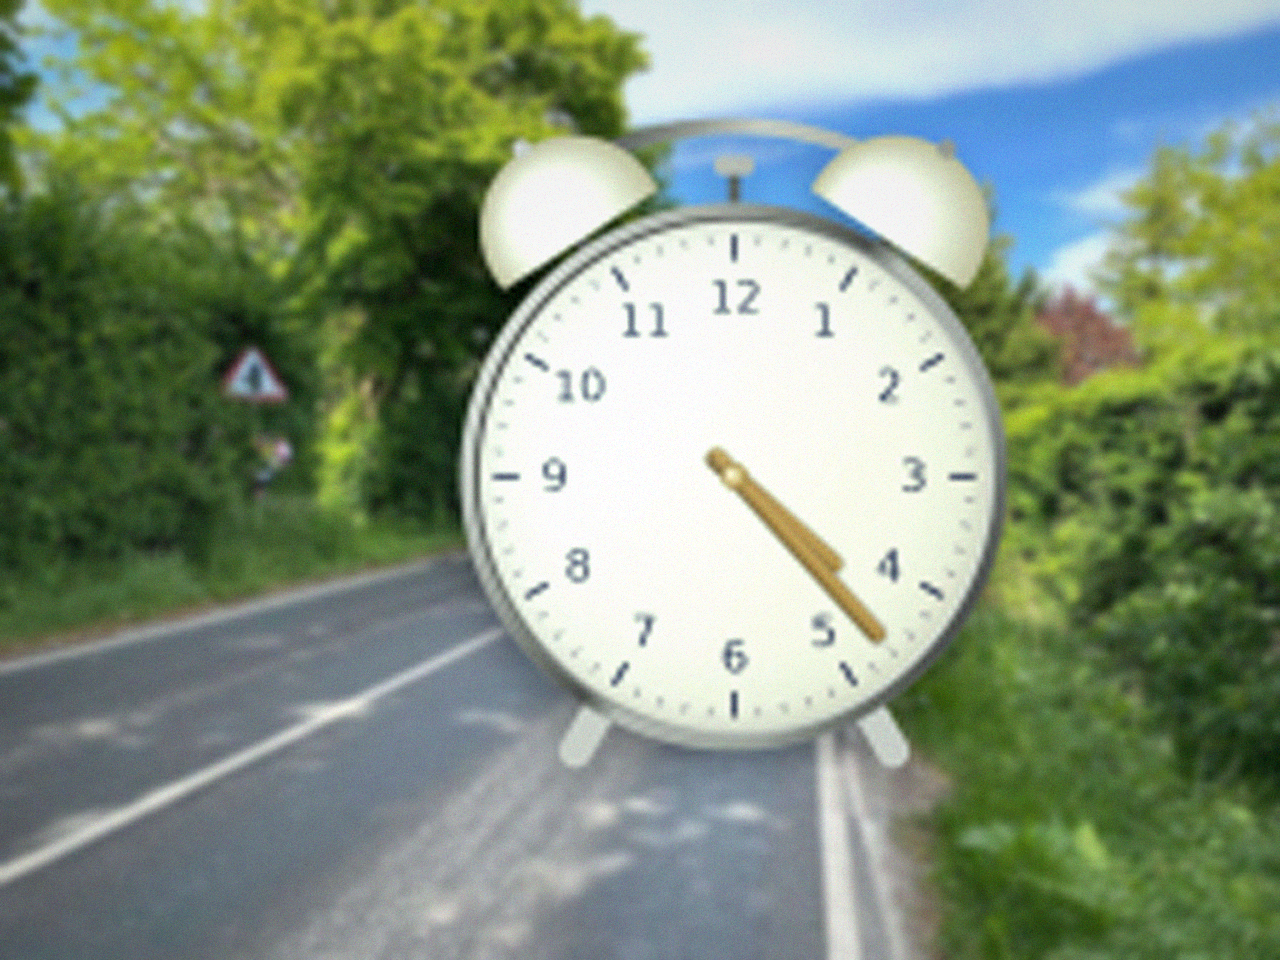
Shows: h=4 m=23
